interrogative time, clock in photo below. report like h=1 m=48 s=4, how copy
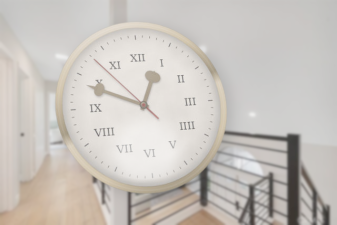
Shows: h=12 m=48 s=53
